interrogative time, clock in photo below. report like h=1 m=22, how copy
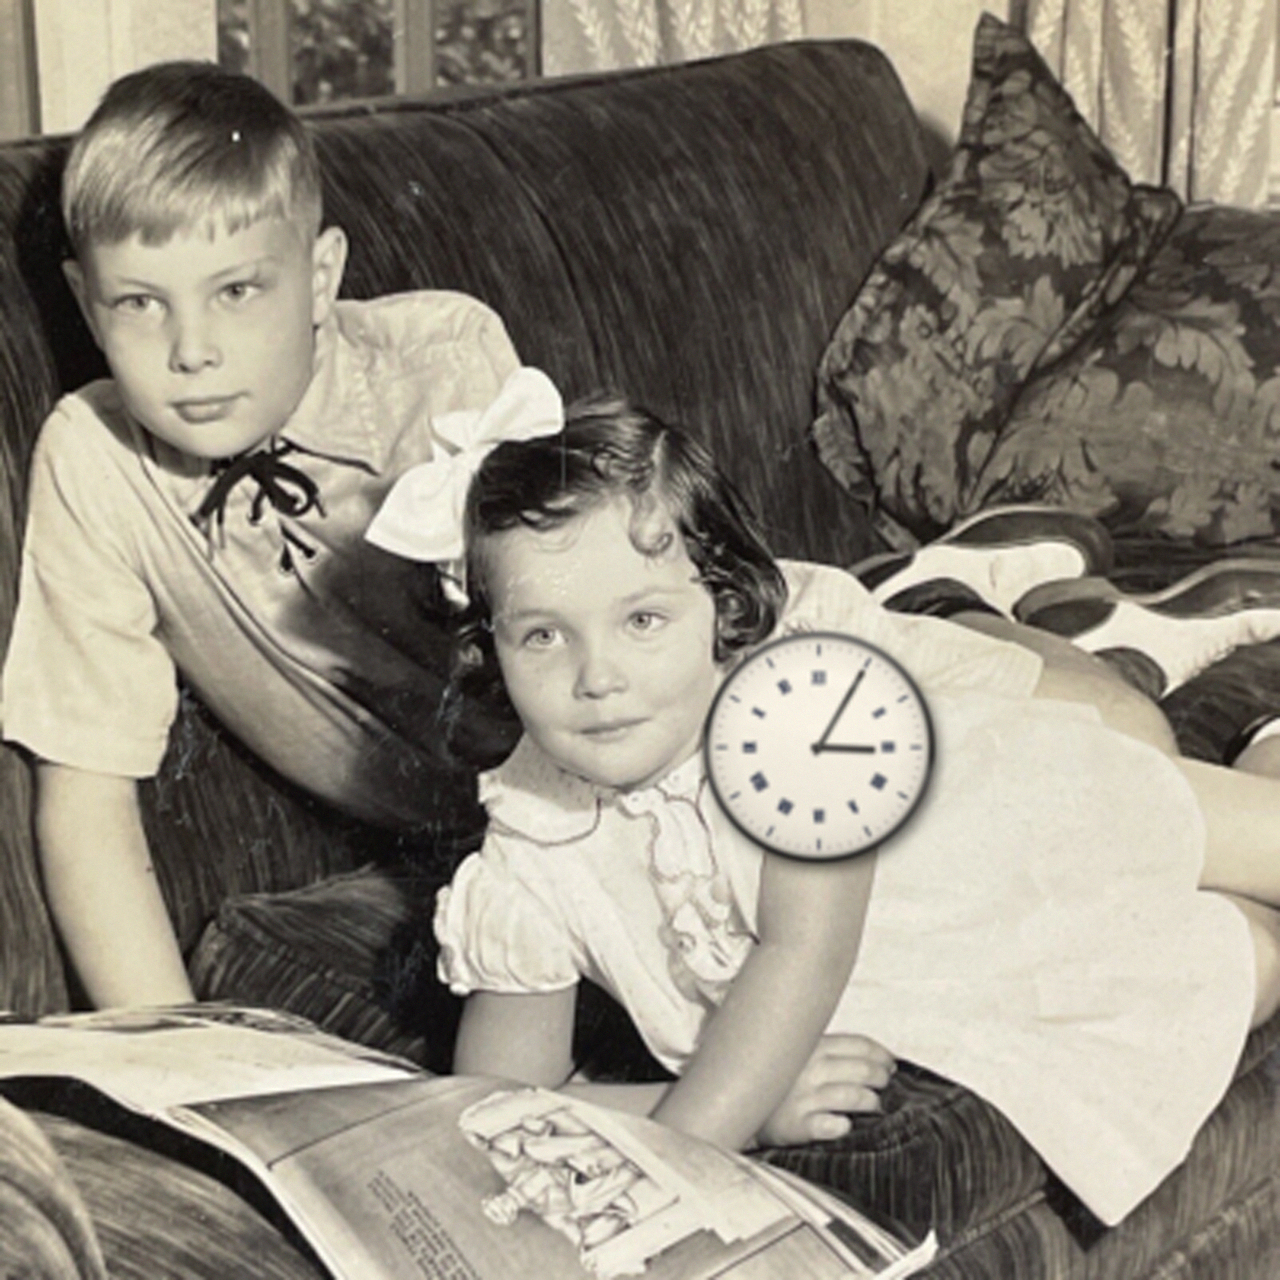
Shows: h=3 m=5
